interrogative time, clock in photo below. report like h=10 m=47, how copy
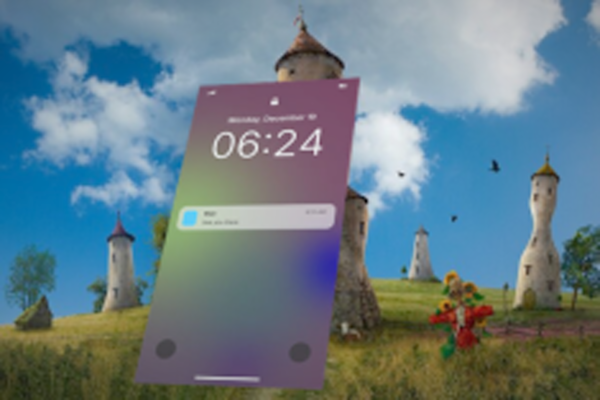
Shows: h=6 m=24
